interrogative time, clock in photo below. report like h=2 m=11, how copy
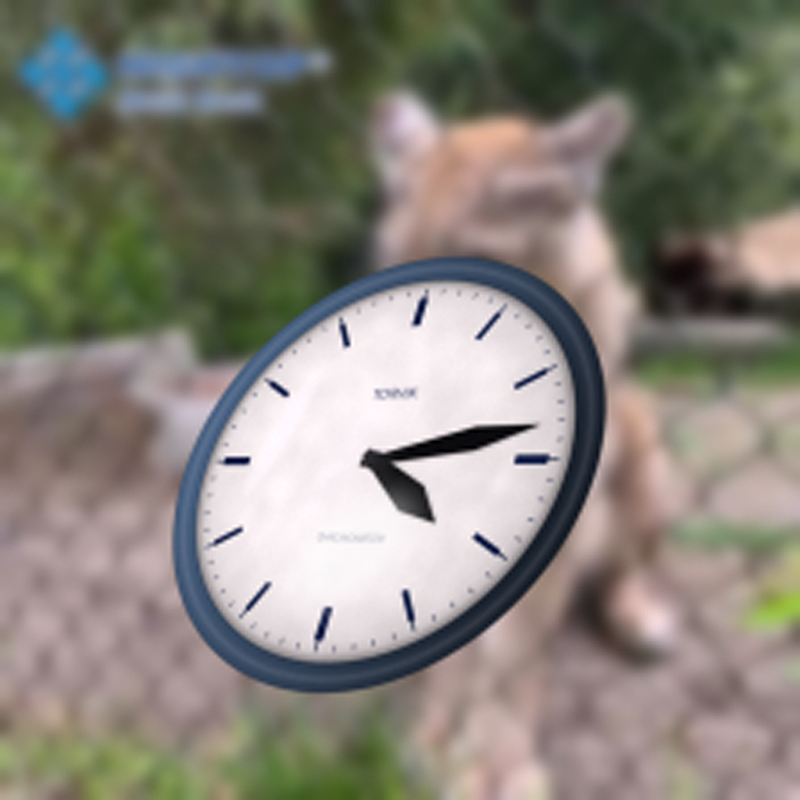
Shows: h=4 m=13
